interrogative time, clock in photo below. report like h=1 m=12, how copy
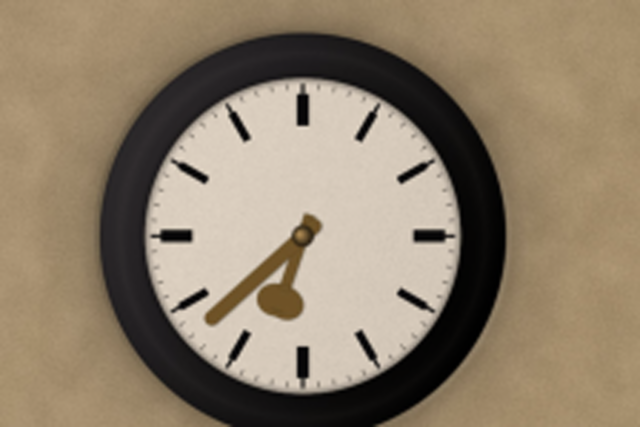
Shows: h=6 m=38
